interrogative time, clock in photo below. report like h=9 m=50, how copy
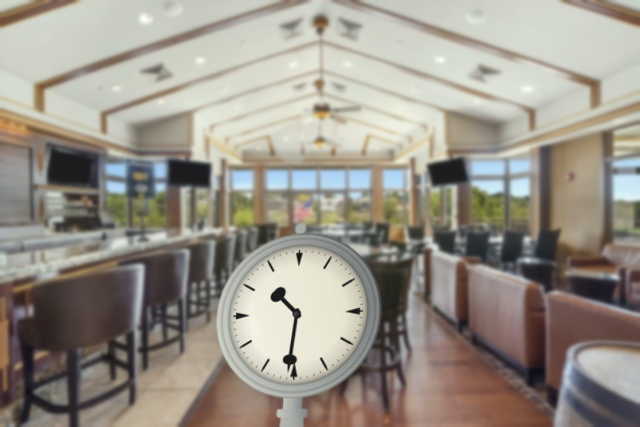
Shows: h=10 m=31
